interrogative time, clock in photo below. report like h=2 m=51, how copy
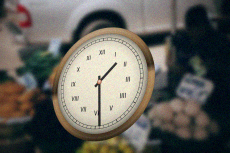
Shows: h=1 m=29
